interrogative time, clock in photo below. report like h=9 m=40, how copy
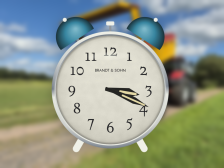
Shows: h=3 m=19
